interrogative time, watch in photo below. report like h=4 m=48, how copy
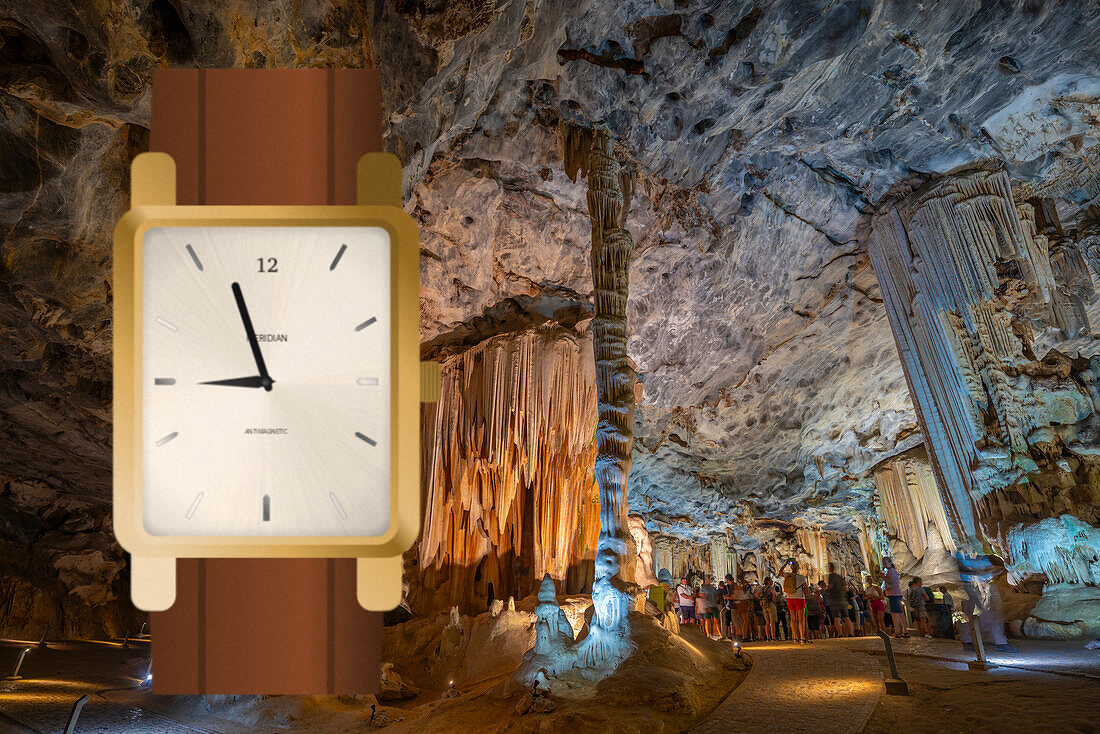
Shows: h=8 m=57
